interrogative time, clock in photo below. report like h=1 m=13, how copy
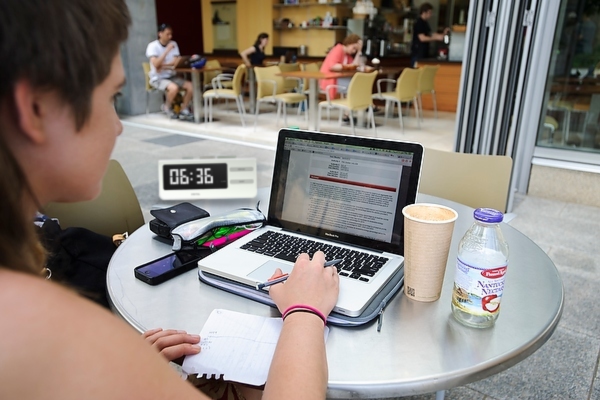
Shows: h=6 m=36
